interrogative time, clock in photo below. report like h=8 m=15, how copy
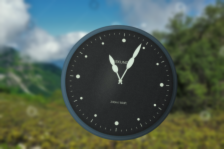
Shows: h=11 m=4
